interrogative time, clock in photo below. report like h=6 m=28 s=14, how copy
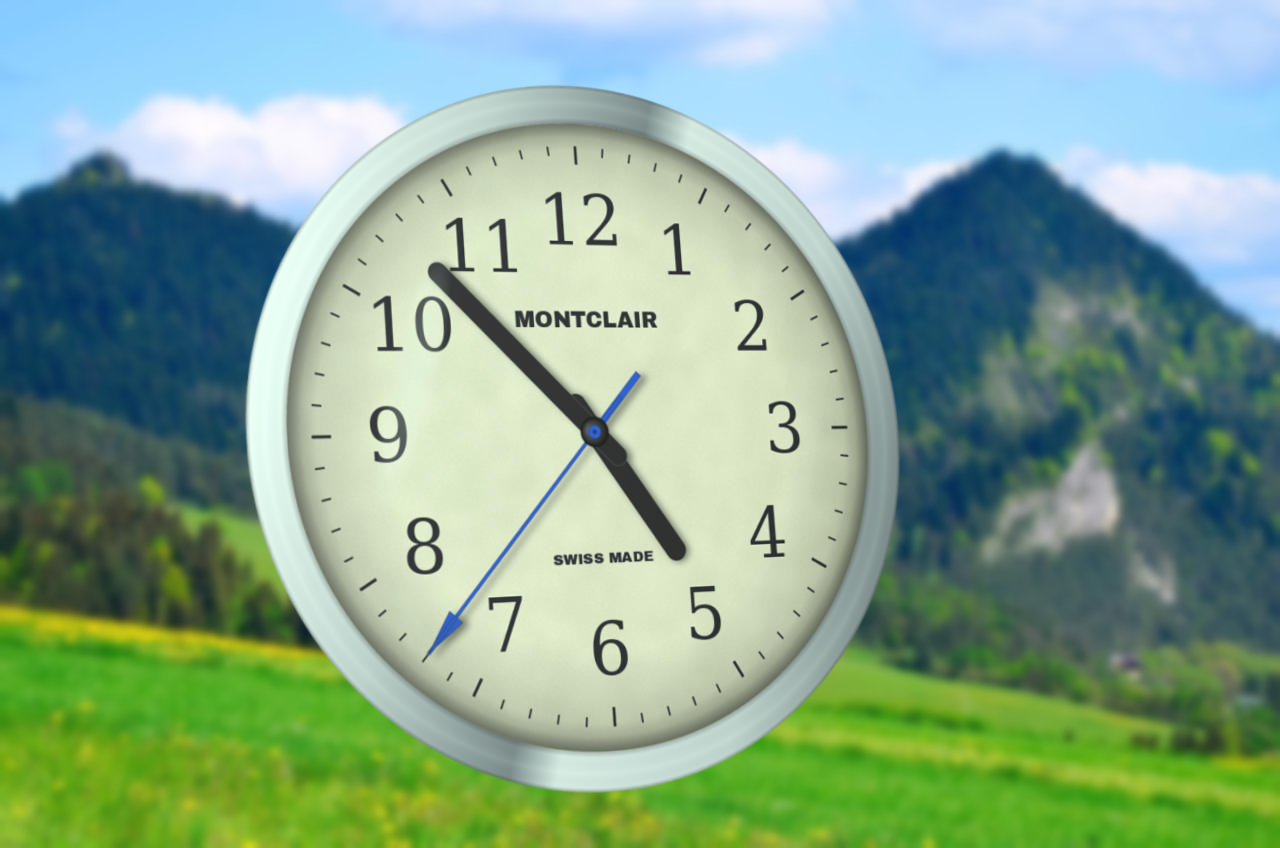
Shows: h=4 m=52 s=37
